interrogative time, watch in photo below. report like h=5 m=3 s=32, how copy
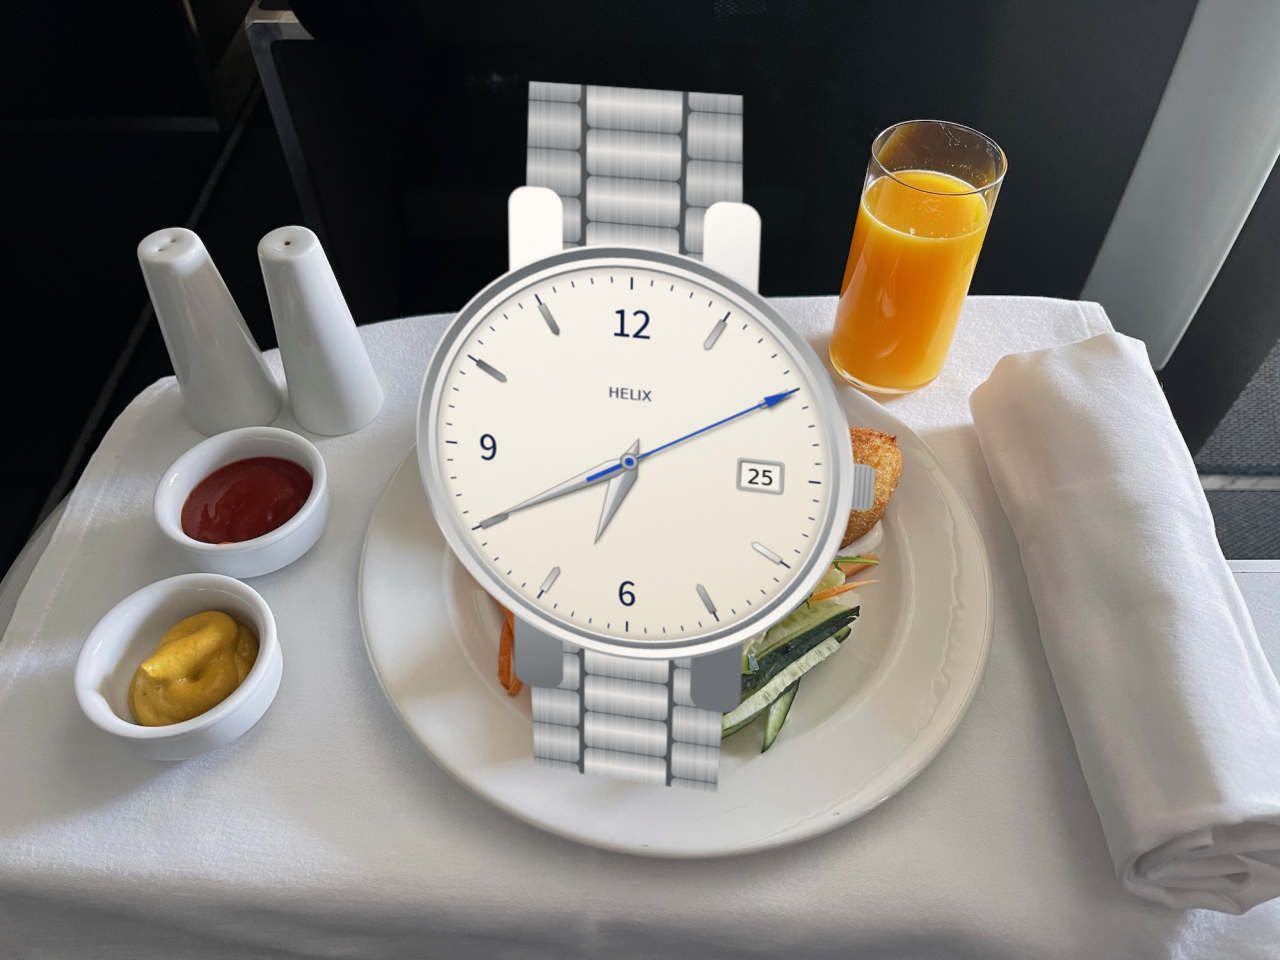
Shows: h=6 m=40 s=10
